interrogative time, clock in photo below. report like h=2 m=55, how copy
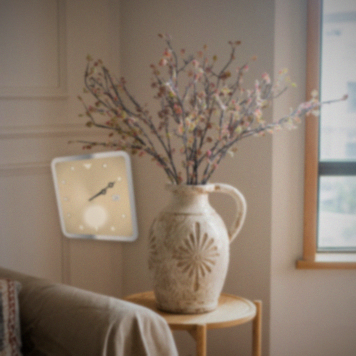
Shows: h=2 m=10
